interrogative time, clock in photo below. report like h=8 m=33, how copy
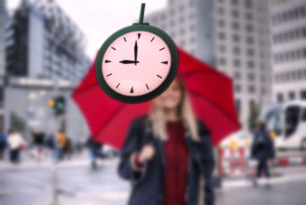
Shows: h=8 m=59
